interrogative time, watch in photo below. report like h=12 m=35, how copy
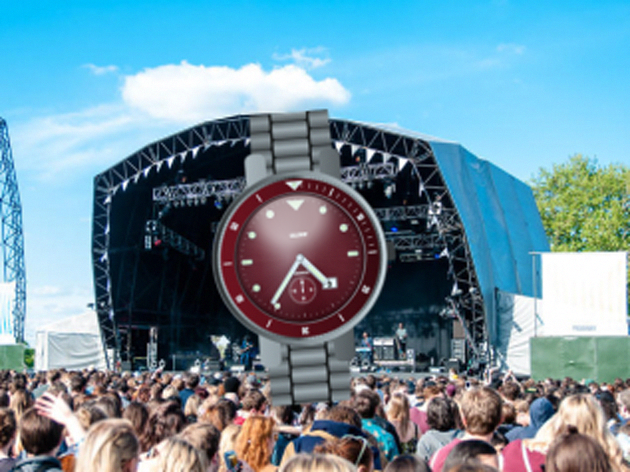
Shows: h=4 m=36
